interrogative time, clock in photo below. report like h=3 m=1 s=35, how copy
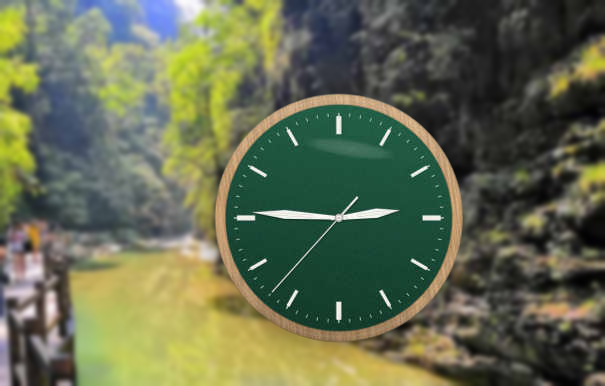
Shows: h=2 m=45 s=37
